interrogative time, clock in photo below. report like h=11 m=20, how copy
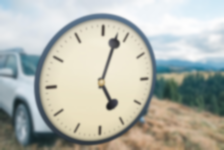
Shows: h=5 m=3
